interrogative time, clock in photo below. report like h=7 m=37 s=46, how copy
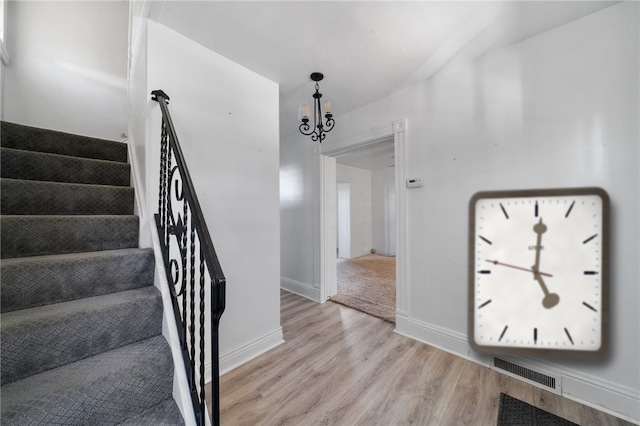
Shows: h=5 m=0 s=47
